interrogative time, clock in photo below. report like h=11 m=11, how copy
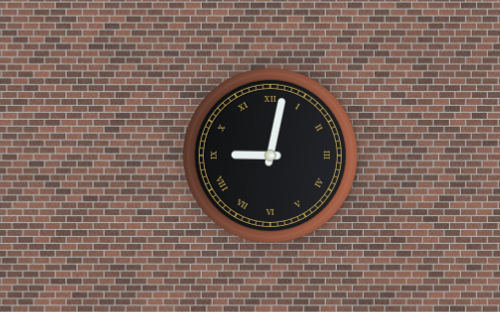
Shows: h=9 m=2
